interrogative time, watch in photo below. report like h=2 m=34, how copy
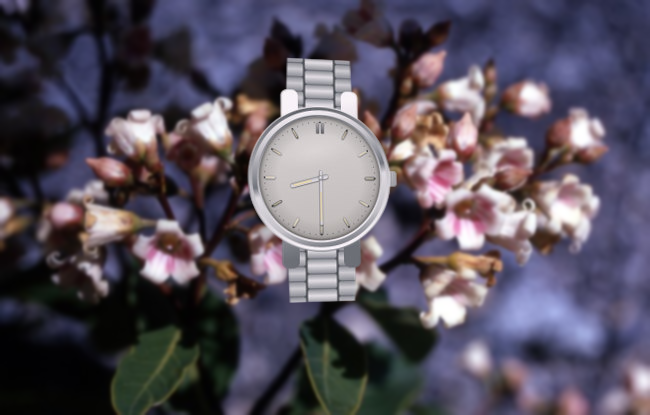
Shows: h=8 m=30
